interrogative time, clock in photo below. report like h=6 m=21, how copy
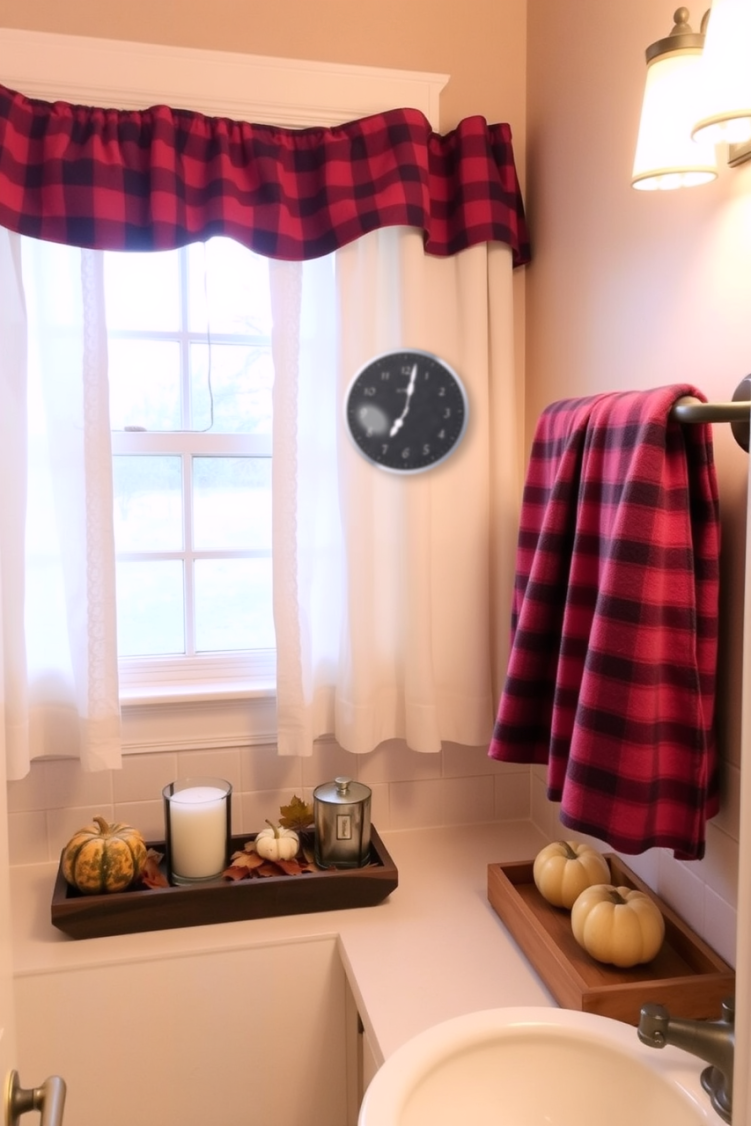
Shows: h=7 m=2
